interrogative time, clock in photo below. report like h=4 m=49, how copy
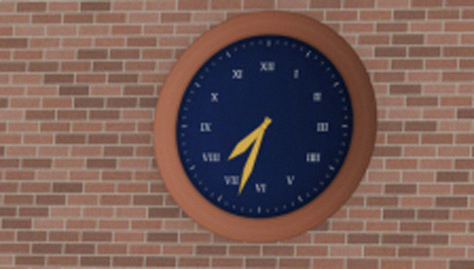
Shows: h=7 m=33
